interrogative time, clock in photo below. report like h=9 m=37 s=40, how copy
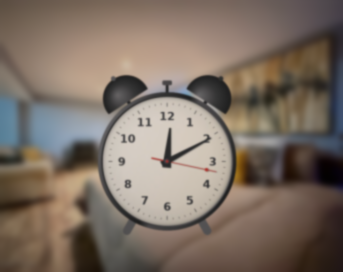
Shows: h=12 m=10 s=17
